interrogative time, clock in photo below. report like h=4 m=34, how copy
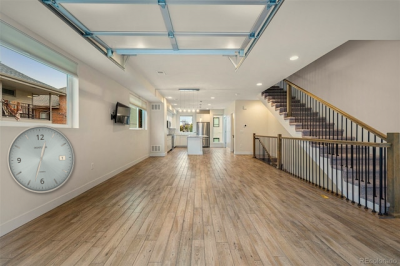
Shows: h=12 m=33
